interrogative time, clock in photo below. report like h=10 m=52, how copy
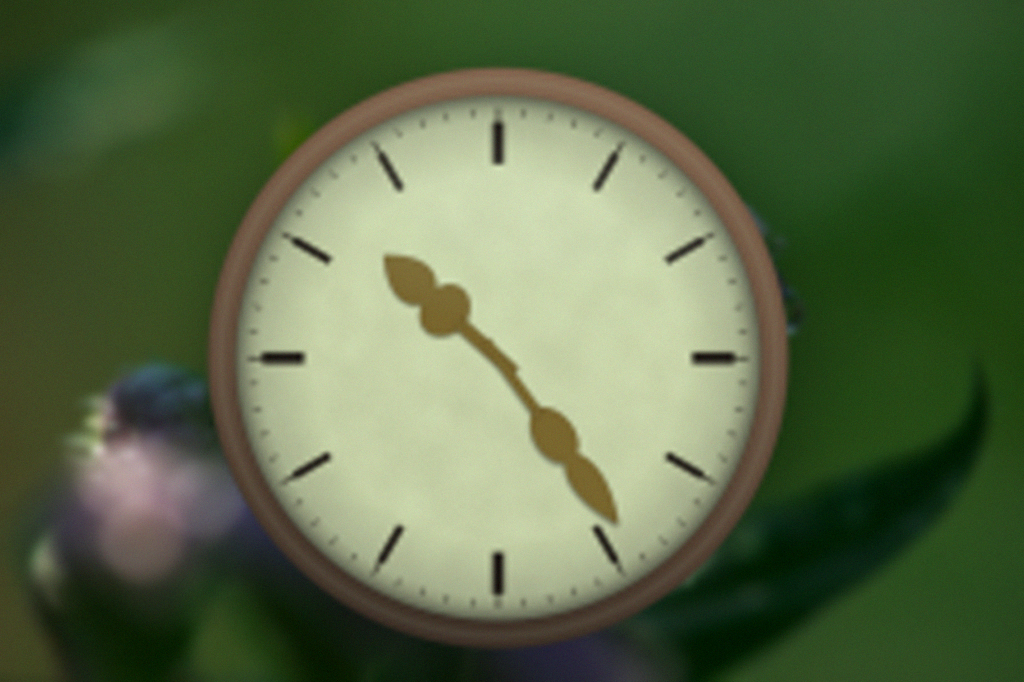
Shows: h=10 m=24
